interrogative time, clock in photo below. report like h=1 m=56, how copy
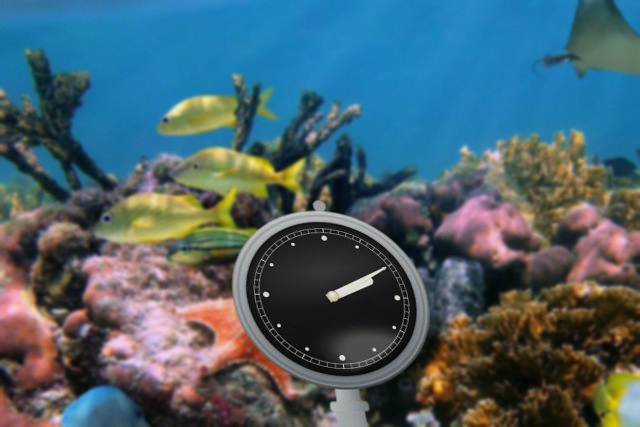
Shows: h=2 m=10
